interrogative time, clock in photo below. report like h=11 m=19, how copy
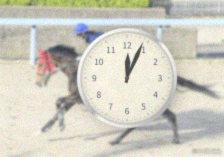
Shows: h=12 m=4
